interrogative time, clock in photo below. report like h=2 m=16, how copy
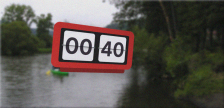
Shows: h=0 m=40
